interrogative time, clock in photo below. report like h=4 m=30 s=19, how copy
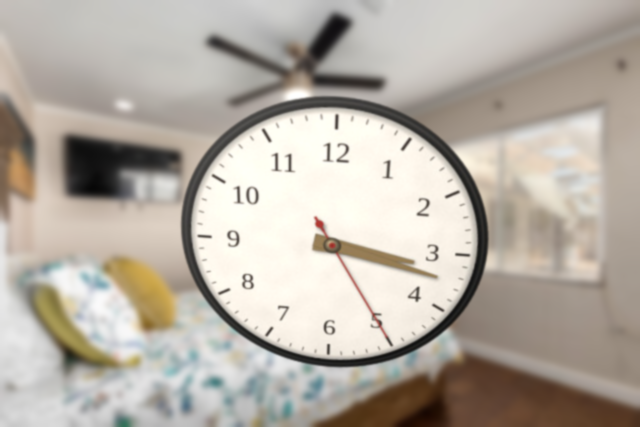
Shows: h=3 m=17 s=25
